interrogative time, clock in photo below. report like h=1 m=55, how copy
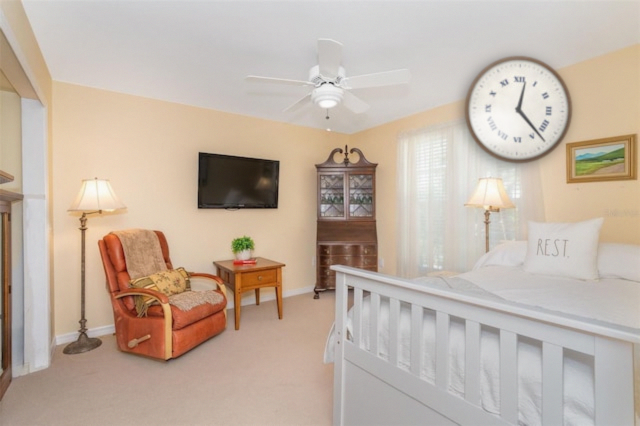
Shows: h=12 m=23
